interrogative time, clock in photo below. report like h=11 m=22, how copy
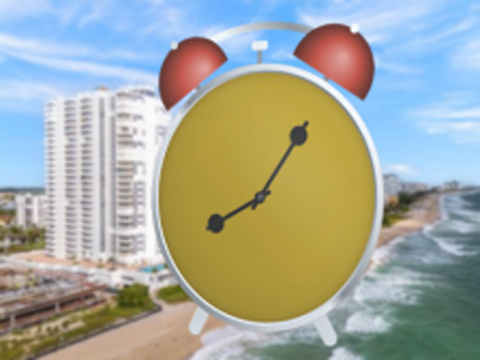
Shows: h=8 m=6
